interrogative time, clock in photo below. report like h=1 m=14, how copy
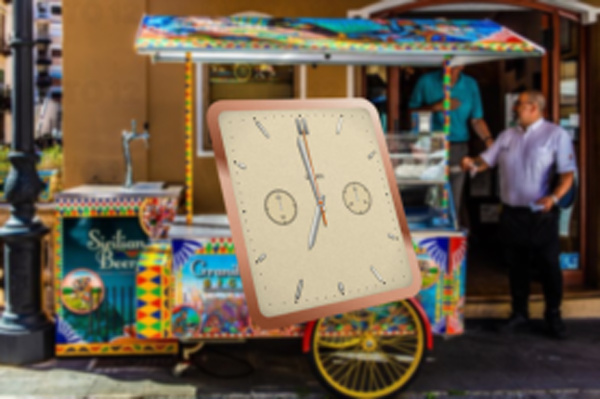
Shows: h=6 m=59
